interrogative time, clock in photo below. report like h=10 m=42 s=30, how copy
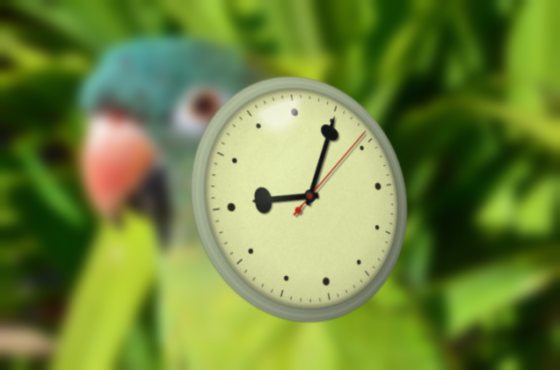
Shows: h=9 m=5 s=9
